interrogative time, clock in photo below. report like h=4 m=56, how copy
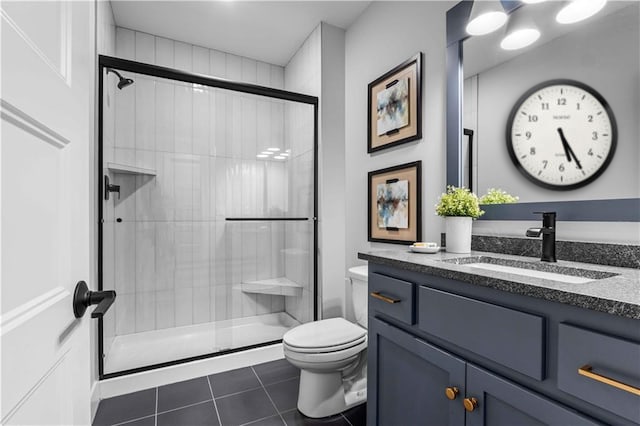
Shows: h=5 m=25
